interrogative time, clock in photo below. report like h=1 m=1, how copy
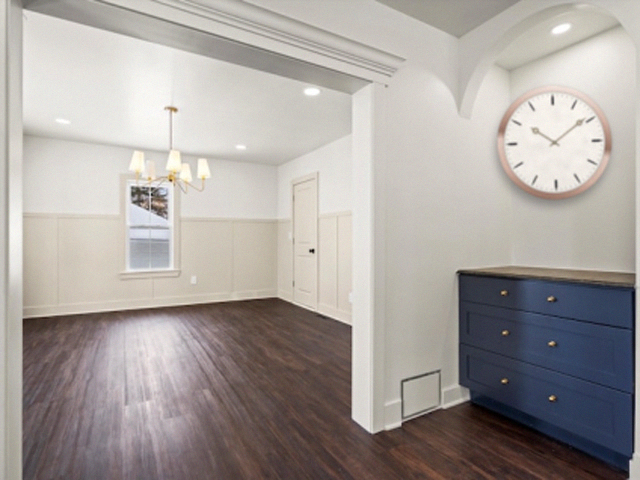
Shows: h=10 m=9
